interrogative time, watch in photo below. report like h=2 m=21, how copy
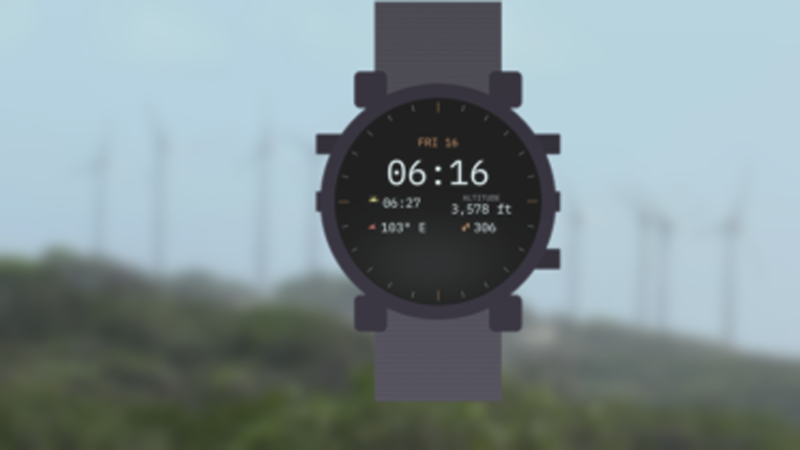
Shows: h=6 m=16
